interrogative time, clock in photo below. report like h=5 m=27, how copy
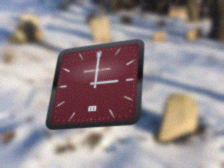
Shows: h=3 m=0
